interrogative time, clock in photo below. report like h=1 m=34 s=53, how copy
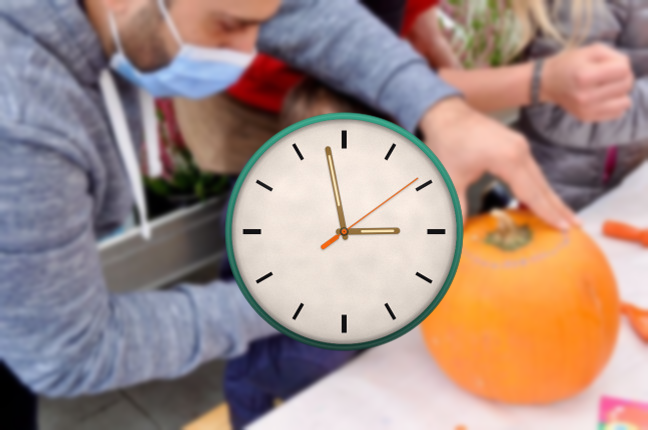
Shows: h=2 m=58 s=9
